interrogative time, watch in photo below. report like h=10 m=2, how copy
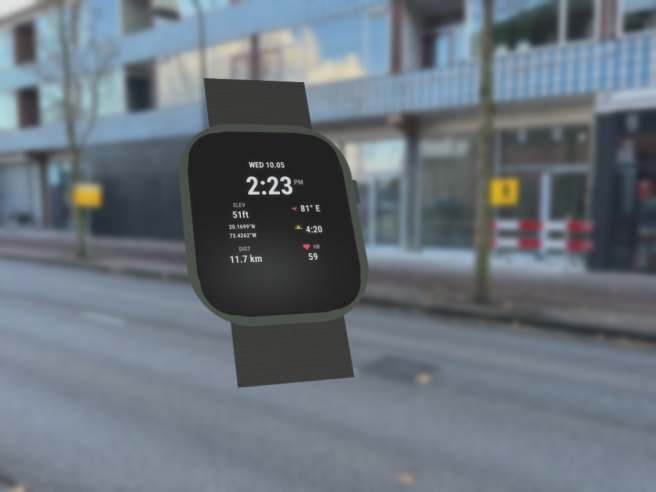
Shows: h=2 m=23
